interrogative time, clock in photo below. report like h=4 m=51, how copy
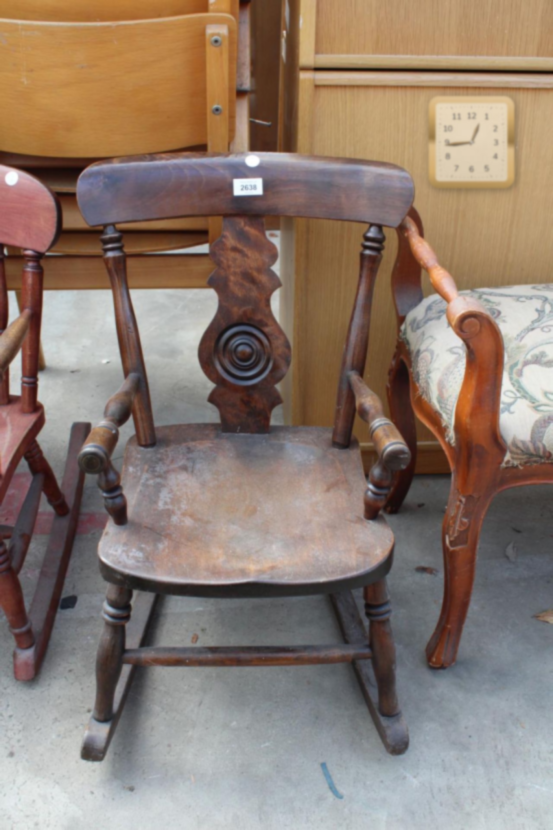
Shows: h=12 m=44
